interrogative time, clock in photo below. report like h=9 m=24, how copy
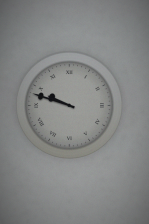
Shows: h=9 m=48
